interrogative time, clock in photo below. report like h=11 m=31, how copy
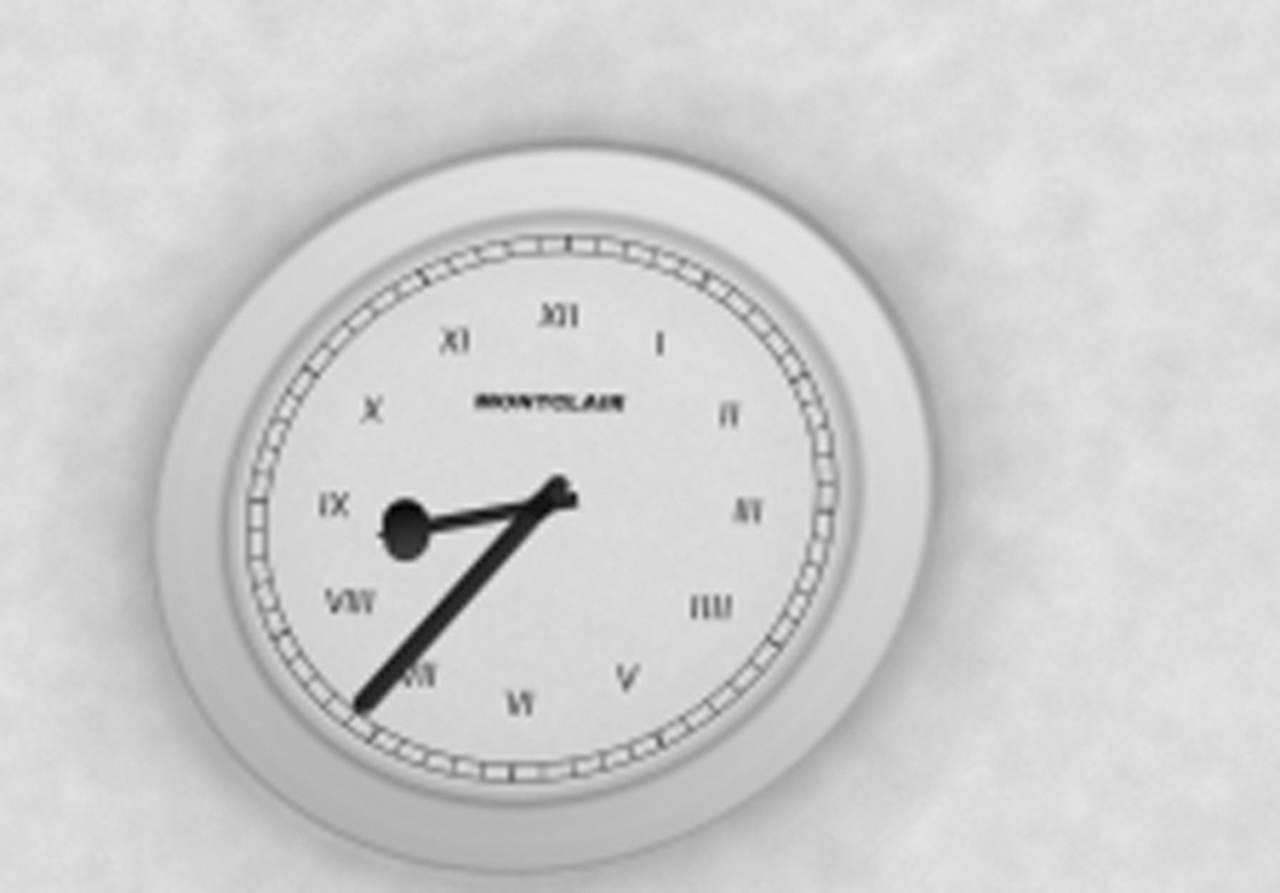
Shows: h=8 m=36
